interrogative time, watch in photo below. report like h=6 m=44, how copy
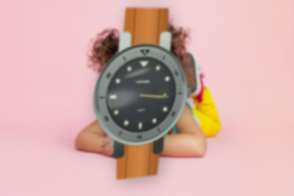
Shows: h=3 m=16
